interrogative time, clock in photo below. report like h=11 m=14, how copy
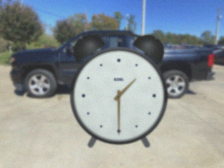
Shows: h=1 m=30
